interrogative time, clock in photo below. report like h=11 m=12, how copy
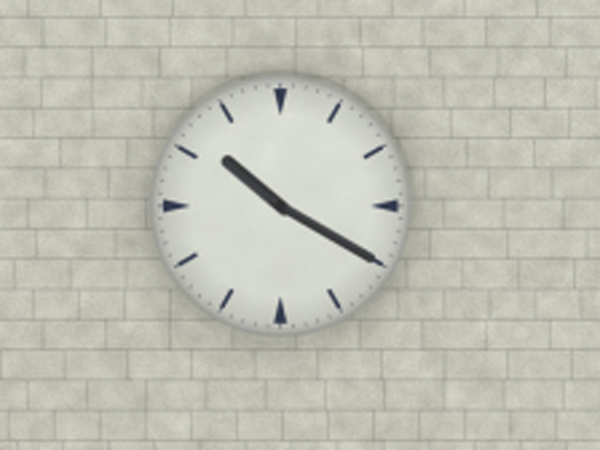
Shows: h=10 m=20
